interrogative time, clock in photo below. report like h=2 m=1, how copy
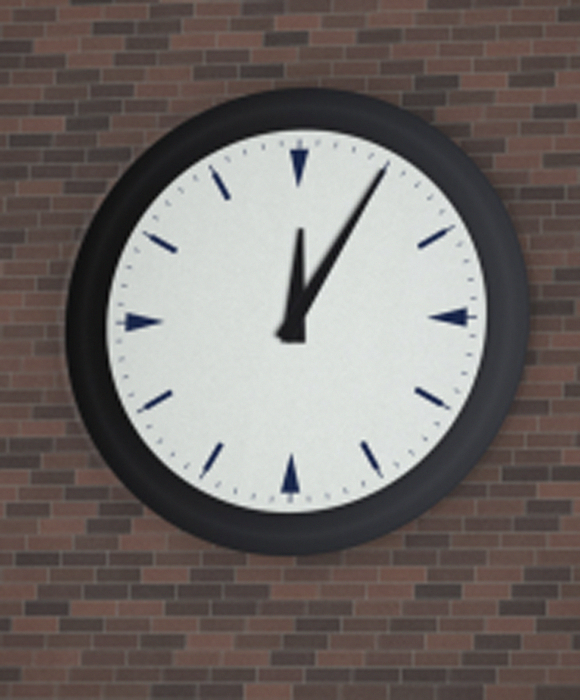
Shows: h=12 m=5
